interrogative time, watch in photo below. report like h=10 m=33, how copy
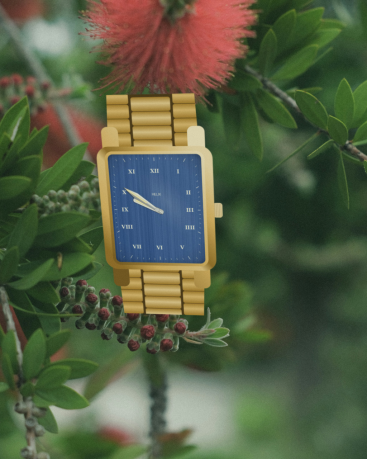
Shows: h=9 m=51
